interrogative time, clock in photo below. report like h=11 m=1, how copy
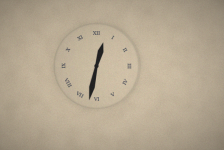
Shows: h=12 m=32
